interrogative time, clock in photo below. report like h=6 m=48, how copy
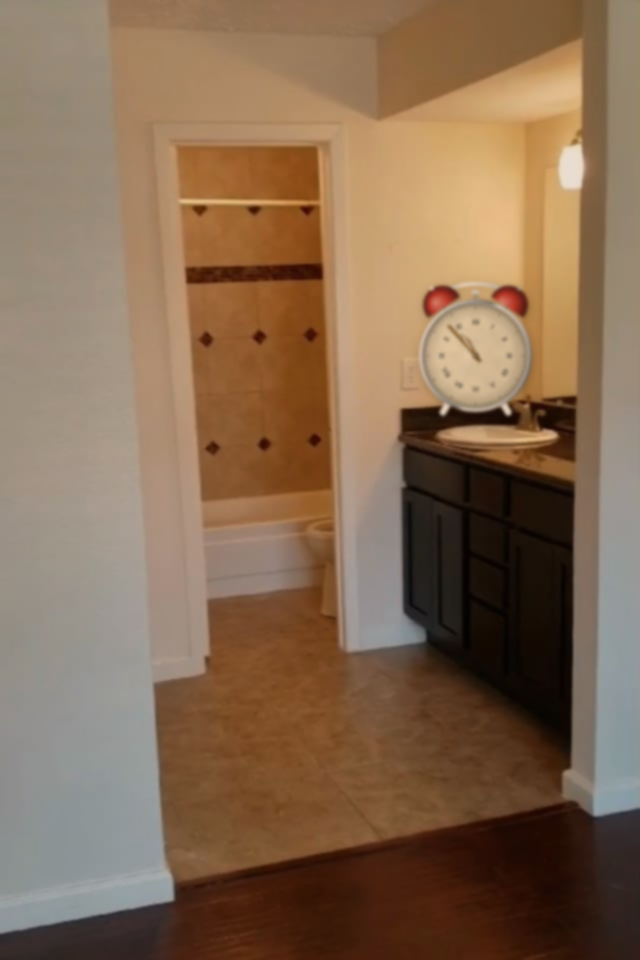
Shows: h=10 m=53
